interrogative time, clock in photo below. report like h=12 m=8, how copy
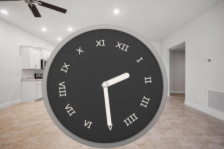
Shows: h=1 m=25
